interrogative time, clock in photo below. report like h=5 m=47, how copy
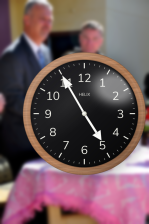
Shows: h=4 m=55
